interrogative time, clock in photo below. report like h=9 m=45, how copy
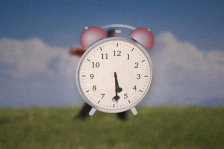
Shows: h=5 m=29
